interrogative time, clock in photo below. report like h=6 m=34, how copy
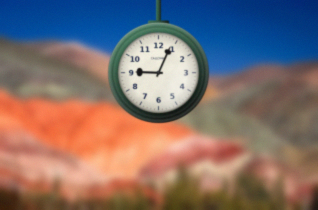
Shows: h=9 m=4
